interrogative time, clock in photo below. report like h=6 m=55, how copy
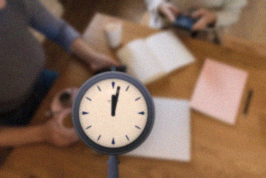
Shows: h=12 m=2
